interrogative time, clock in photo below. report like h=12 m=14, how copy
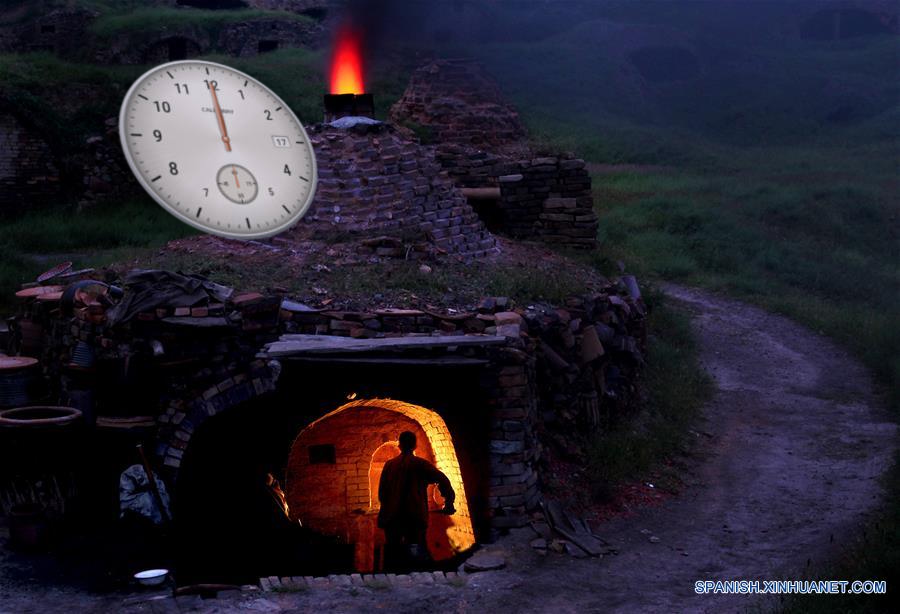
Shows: h=12 m=0
